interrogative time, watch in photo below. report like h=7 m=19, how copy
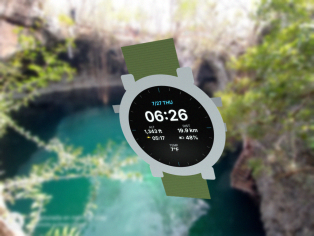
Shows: h=6 m=26
